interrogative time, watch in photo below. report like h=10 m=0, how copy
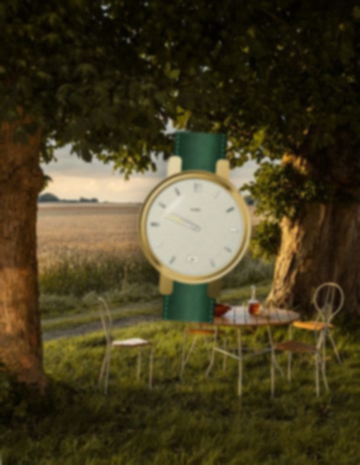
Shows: h=9 m=48
